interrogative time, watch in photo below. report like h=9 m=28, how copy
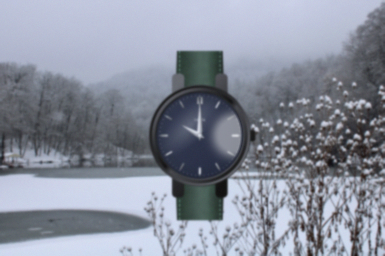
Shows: h=10 m=0
